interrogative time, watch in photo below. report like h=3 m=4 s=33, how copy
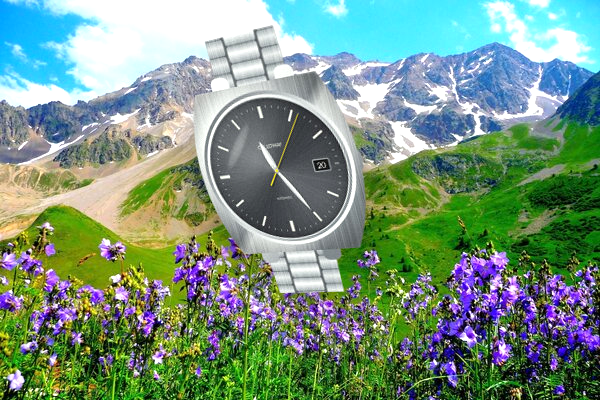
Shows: h=11 m=25 s=6
